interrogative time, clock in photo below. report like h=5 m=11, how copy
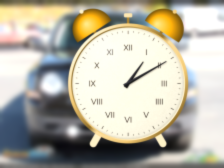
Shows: h=1 m=10
